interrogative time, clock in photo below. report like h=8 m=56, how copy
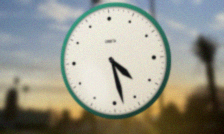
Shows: h=4 m=28
